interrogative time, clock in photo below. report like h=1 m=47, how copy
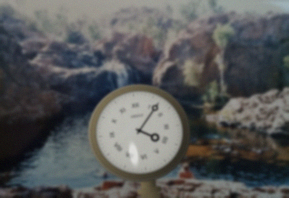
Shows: h=4 m=7
